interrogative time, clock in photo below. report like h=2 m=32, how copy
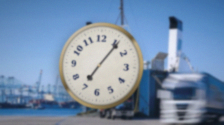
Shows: h=7 m=6
